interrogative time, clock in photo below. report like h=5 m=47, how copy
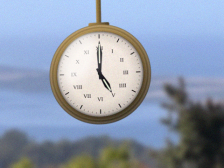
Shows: h=5 m=0
